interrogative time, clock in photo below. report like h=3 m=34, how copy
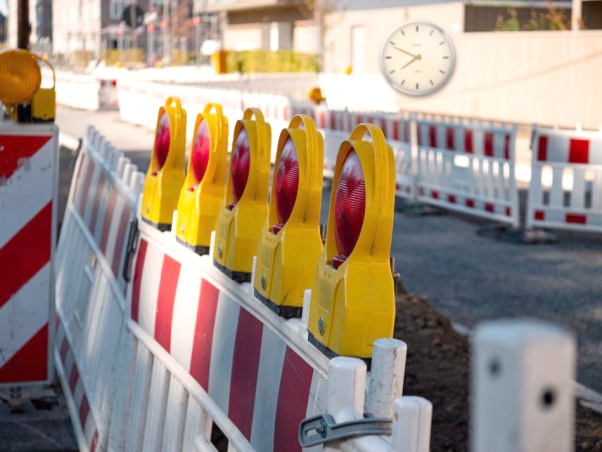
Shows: h=7 m=49
